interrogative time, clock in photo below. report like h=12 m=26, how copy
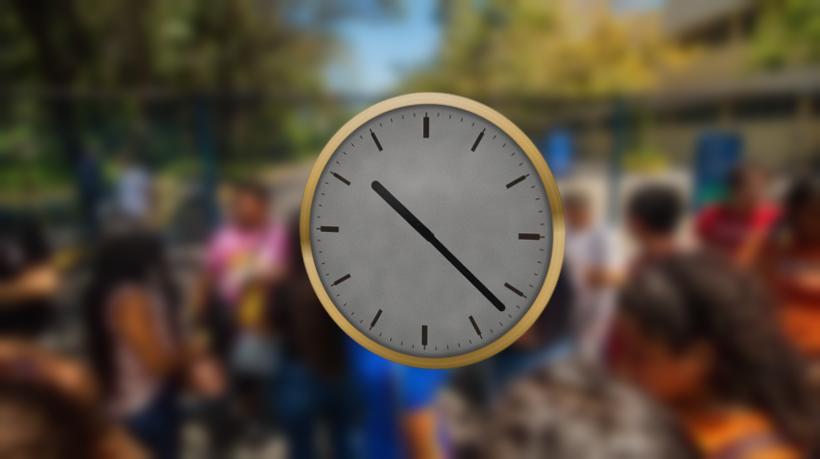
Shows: h=10 m=22
